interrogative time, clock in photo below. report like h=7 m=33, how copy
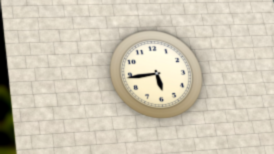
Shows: h=5 m=44
